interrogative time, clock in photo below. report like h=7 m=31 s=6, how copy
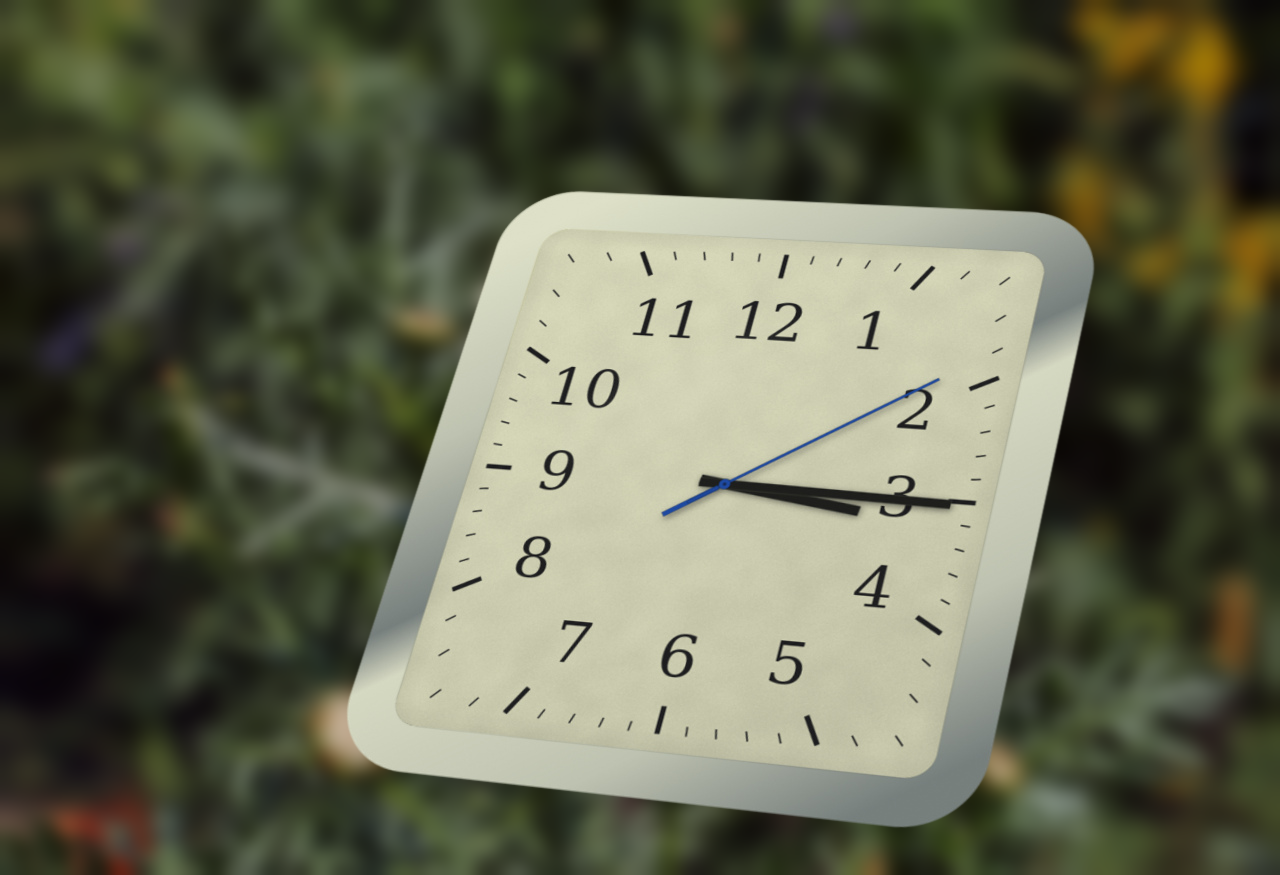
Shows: h=3 m=15 s=9
